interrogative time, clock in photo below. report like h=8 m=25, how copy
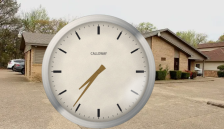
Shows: h=7 m=36
